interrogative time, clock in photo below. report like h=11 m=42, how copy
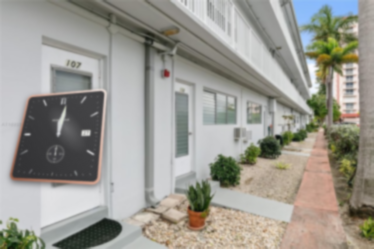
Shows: h=12 m=1
